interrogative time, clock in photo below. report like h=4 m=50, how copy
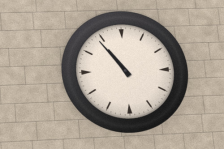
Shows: h=10 m=54
